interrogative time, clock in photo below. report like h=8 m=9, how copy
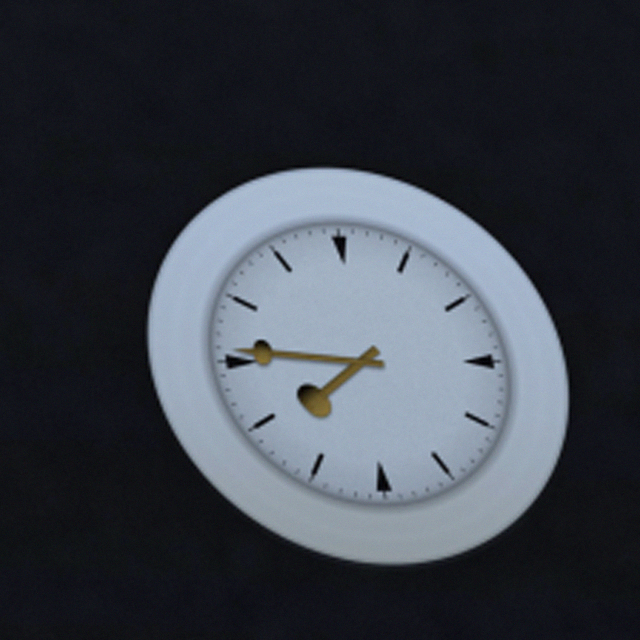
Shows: h=7 m=46
